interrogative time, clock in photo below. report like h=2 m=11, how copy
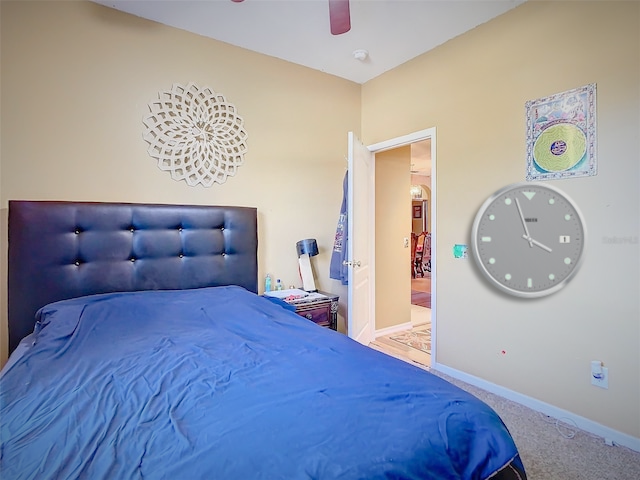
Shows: h=3 m=57
